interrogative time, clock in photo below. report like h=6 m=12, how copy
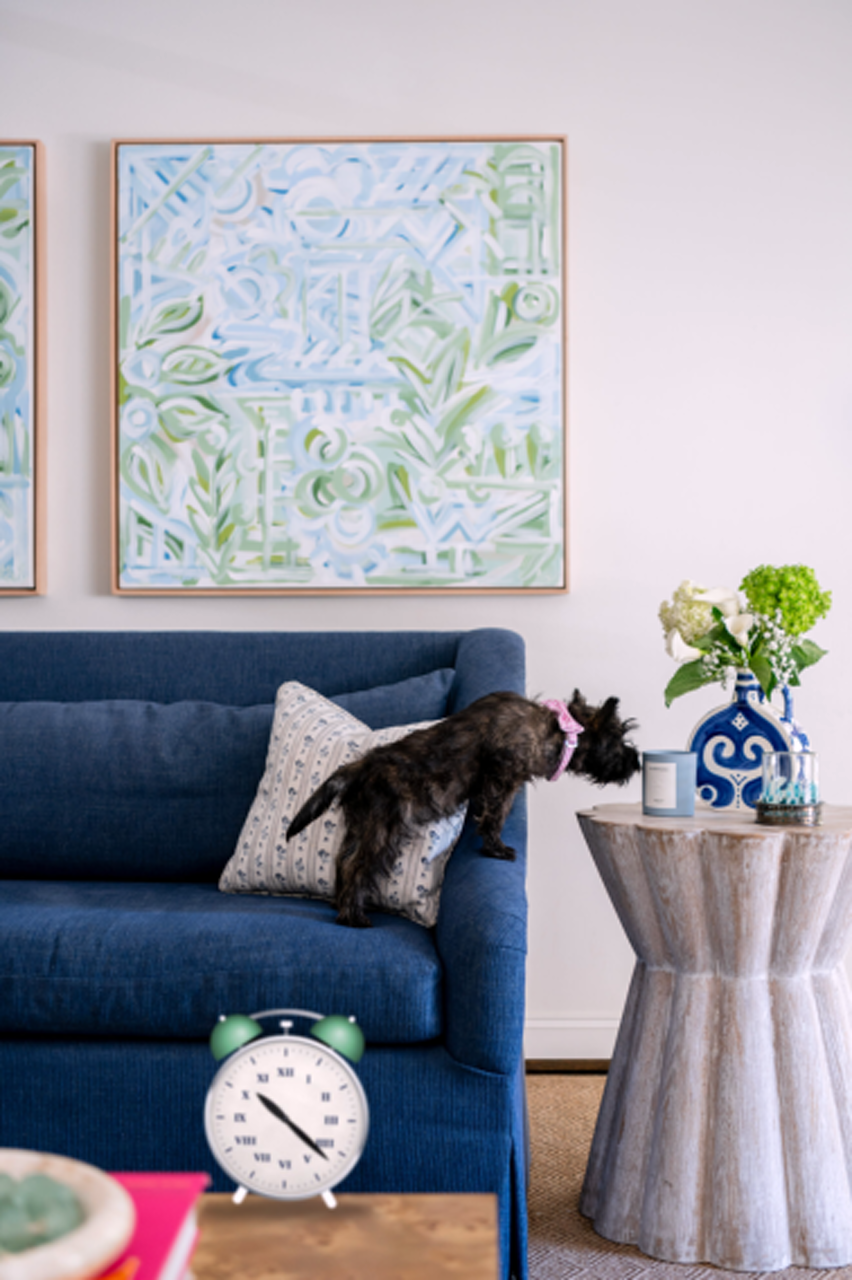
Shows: h=10 m=22
